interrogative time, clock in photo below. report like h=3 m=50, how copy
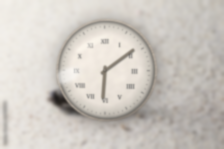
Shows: h=6 m=9
